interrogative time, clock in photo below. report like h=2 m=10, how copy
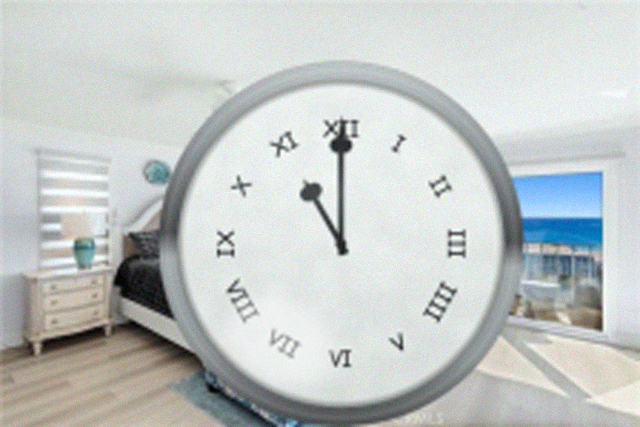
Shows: h=11 m=0
